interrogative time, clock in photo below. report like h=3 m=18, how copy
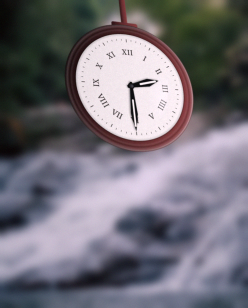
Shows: h=2 m=30
